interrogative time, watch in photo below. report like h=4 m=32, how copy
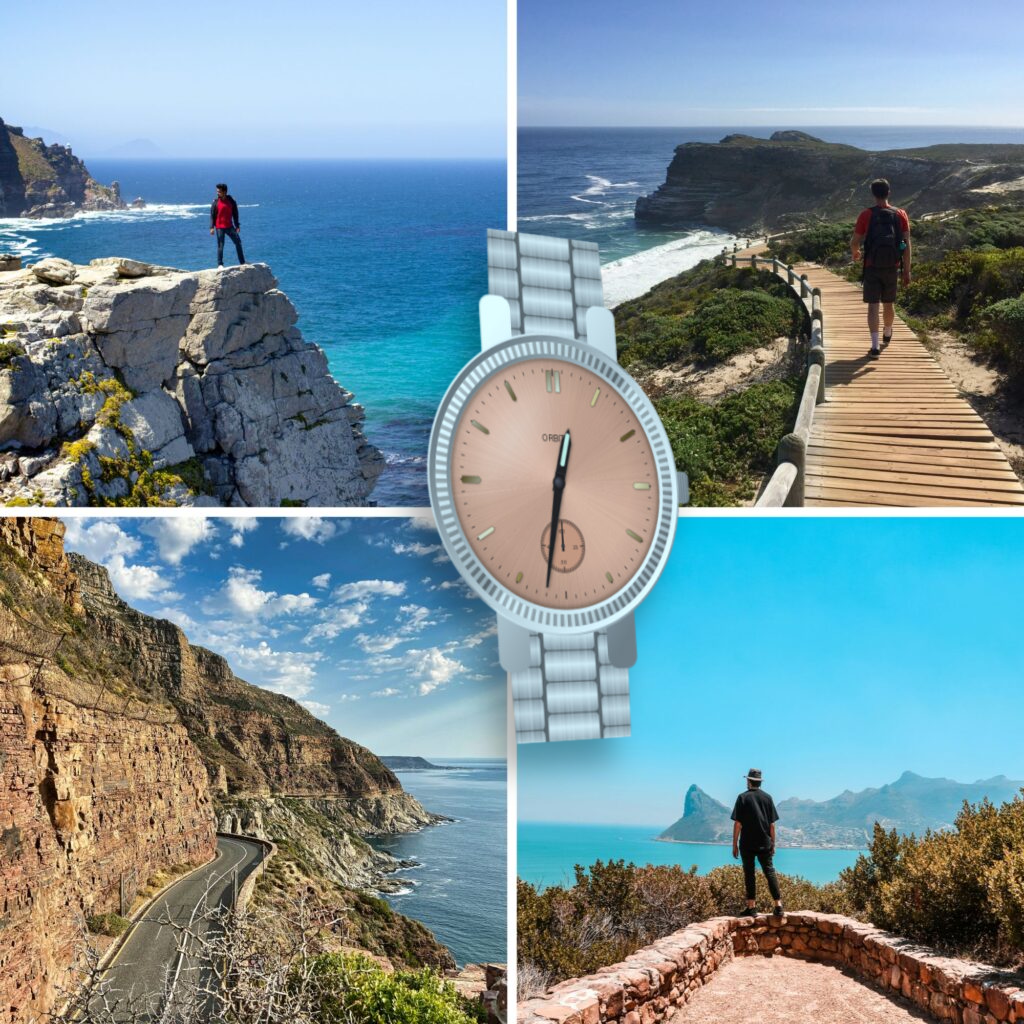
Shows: h=12 m=32
